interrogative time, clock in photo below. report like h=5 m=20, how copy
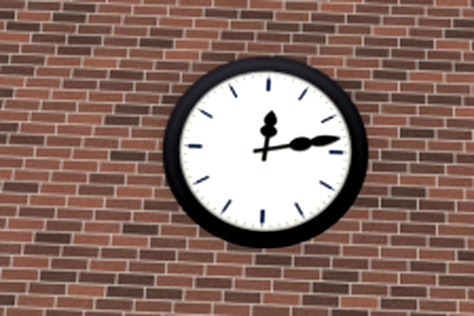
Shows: h=12 m=13
